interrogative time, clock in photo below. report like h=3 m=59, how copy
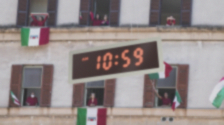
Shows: h=10 m=59
